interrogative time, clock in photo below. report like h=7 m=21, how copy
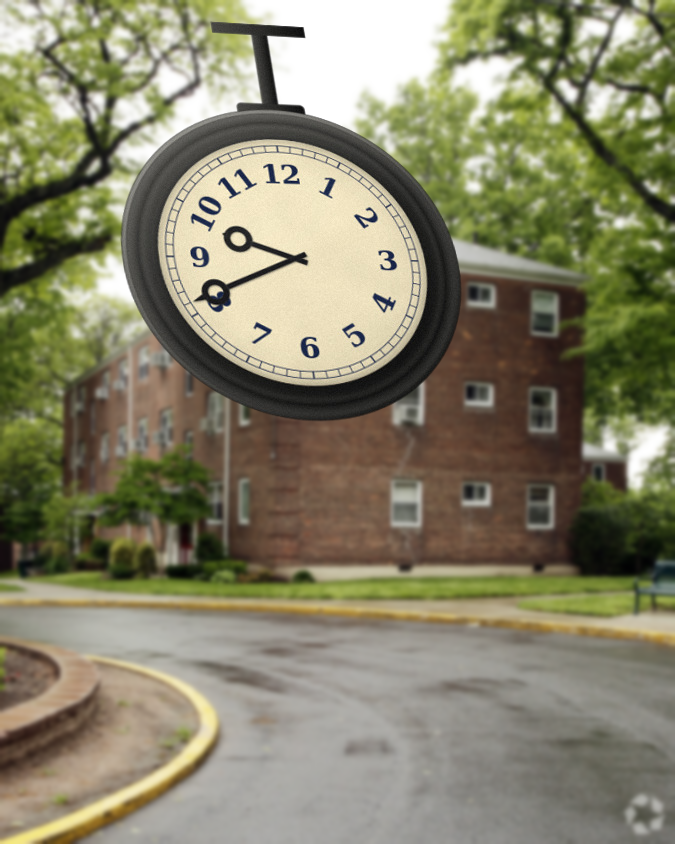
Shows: h=9 m=41
